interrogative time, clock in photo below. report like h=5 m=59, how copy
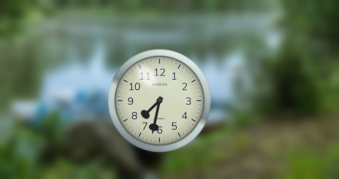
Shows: h=7 m=32
